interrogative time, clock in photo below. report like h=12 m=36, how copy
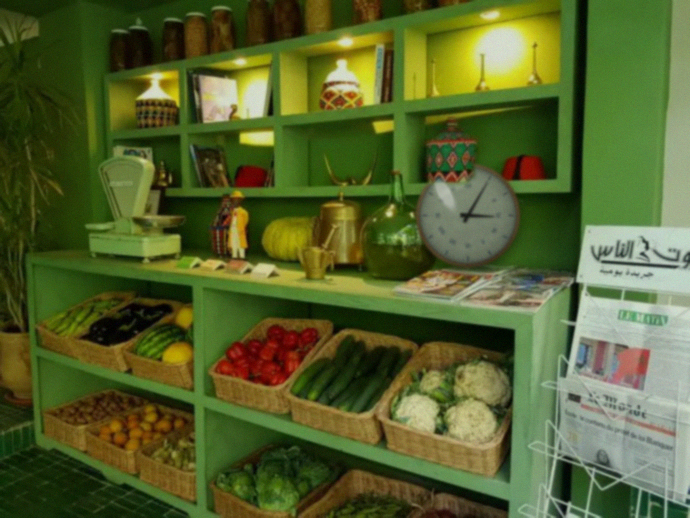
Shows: h=3 m=5
